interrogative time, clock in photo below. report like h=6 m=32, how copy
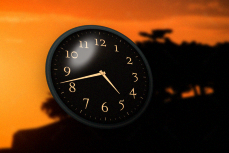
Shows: h=4 m=42
